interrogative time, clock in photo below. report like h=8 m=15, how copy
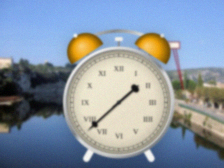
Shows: h=1 m=38
